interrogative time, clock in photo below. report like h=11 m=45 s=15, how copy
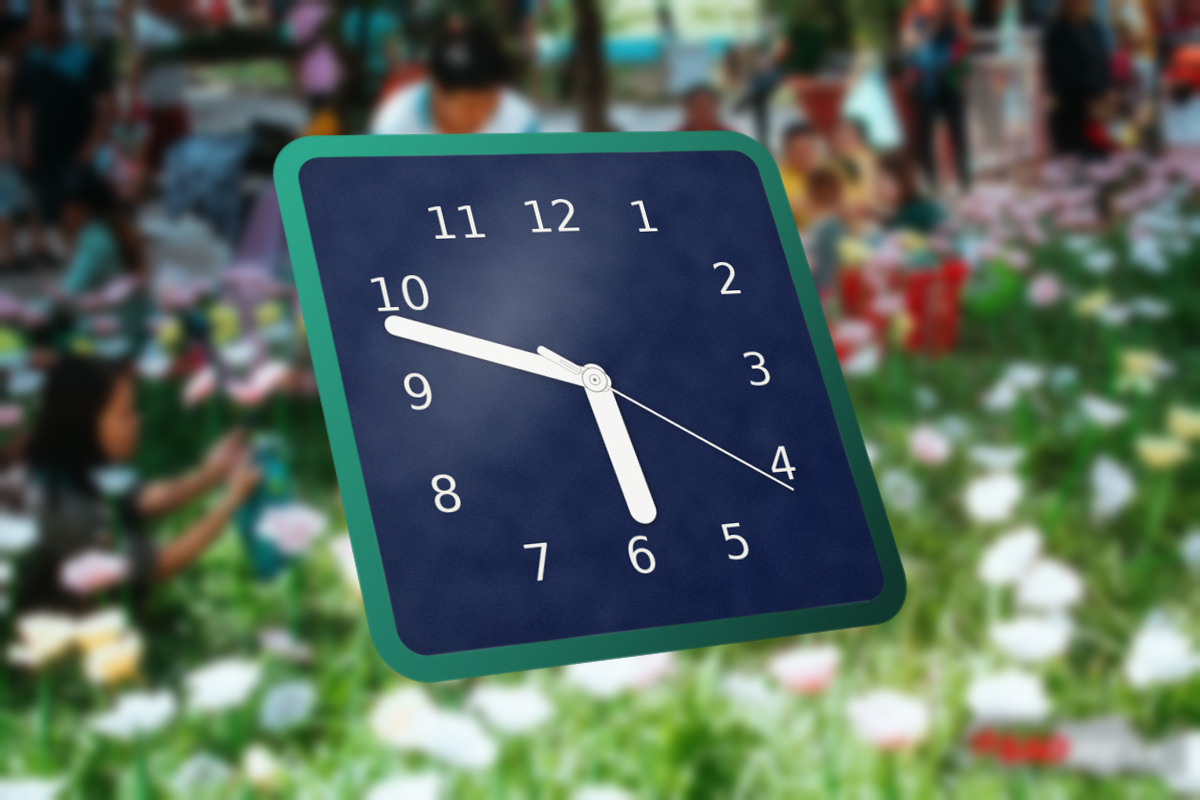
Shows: h=5 m=48 s=21
